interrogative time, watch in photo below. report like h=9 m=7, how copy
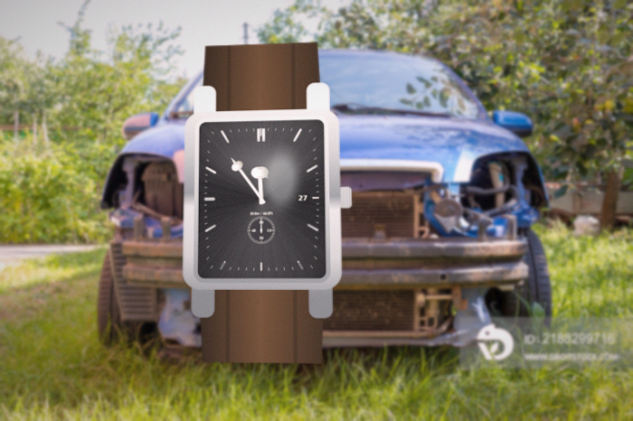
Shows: h=11 m=54
